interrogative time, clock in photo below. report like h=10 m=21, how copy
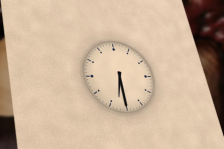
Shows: h=6 m=30
